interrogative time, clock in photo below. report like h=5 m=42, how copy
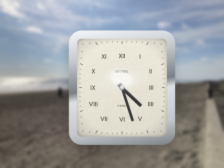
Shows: h=4 m=27
